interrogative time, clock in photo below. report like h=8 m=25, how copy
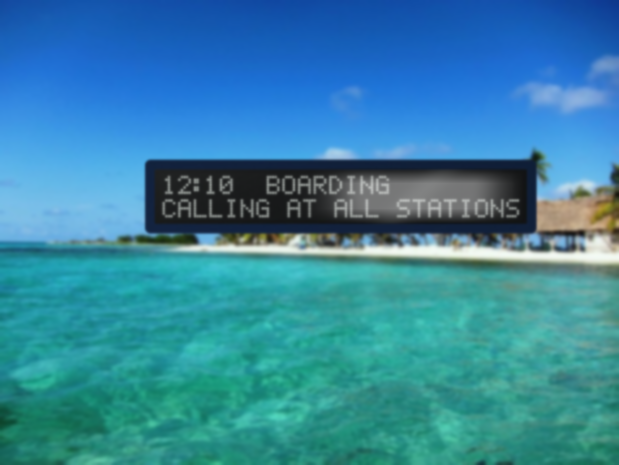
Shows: h=12 m=10
